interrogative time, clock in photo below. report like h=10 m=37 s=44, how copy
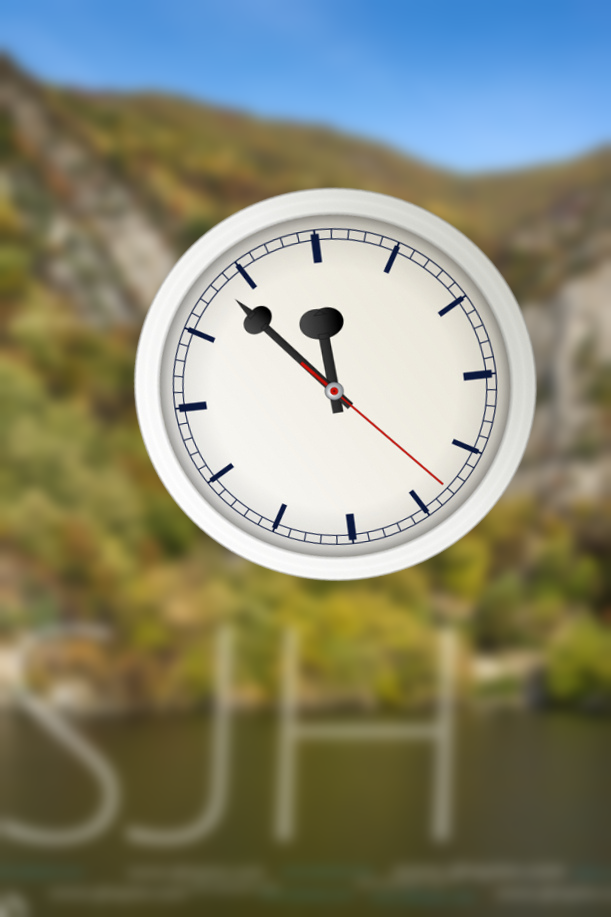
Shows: h=11 m=53 s=23
